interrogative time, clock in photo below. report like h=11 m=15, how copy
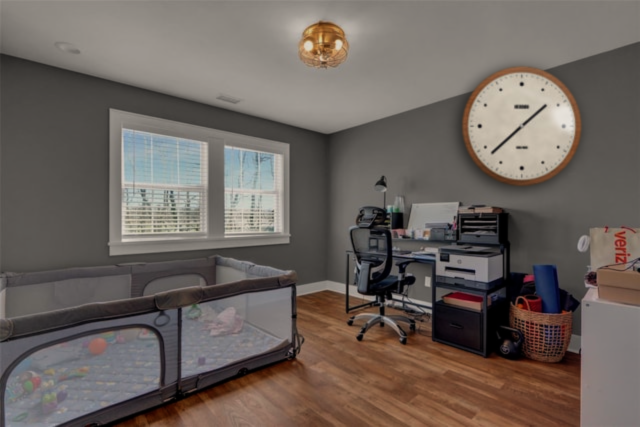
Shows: h=1 m=38
